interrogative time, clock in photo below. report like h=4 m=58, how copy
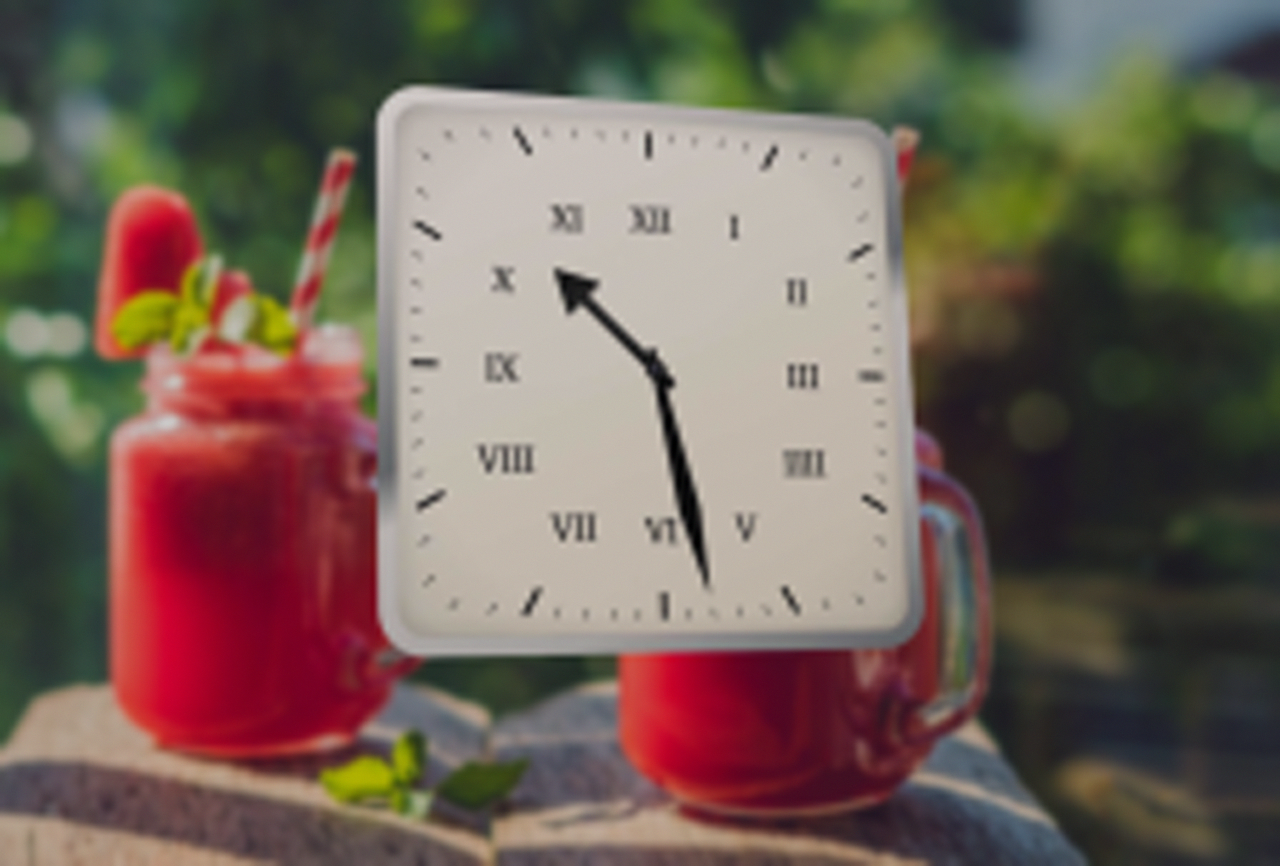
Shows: h=10 m=28
